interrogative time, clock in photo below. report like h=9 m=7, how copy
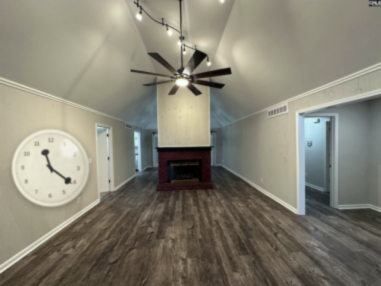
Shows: h=11 m=21
